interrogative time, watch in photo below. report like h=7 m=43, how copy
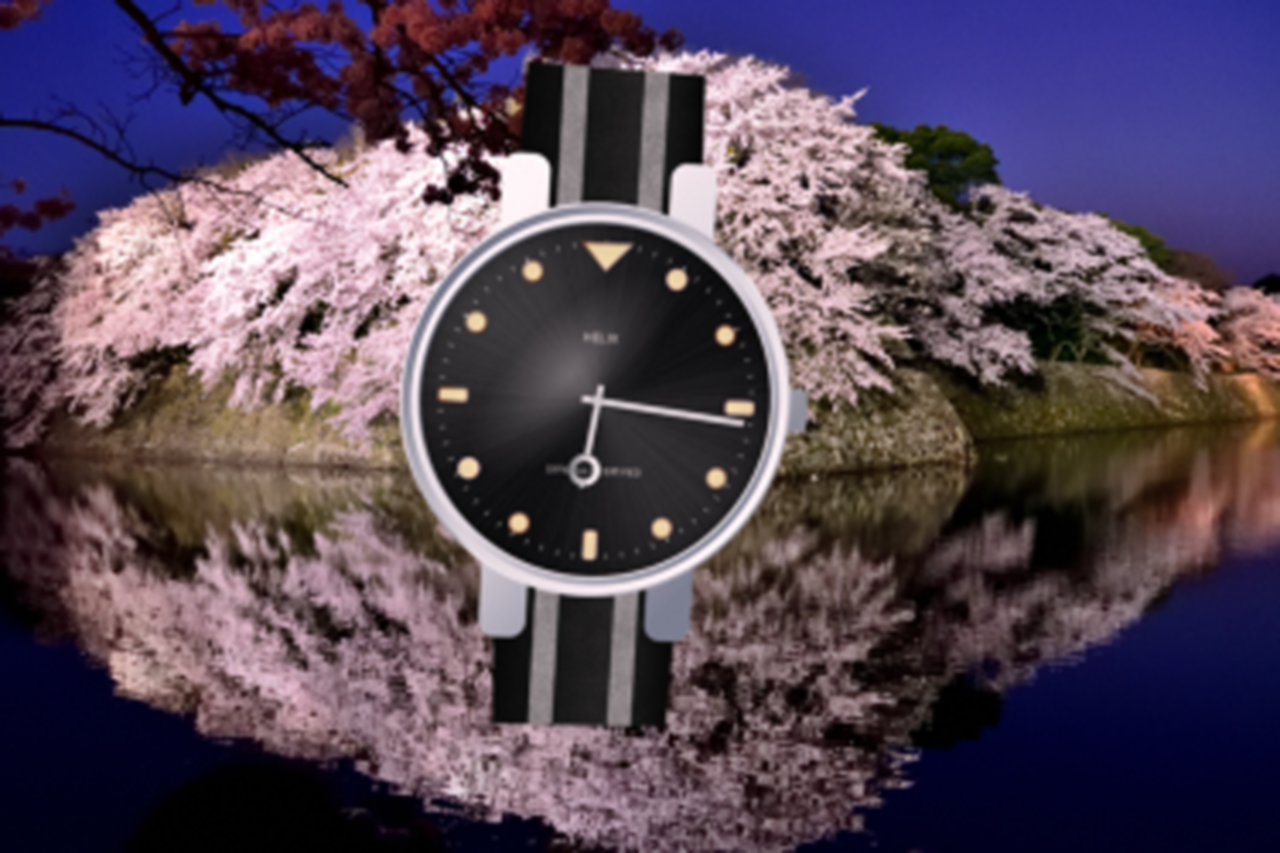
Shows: h=6 m=16
